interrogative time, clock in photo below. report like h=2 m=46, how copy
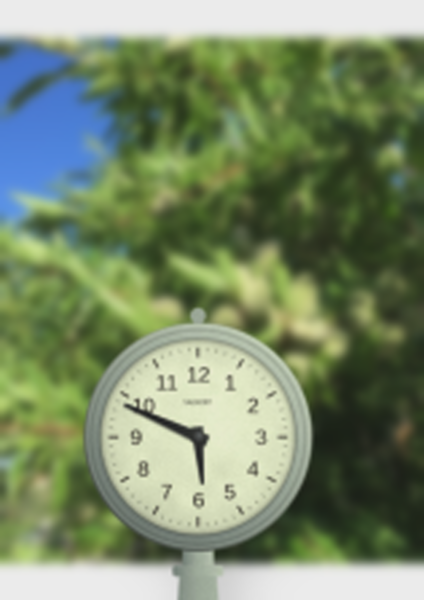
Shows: h=5 m=49
